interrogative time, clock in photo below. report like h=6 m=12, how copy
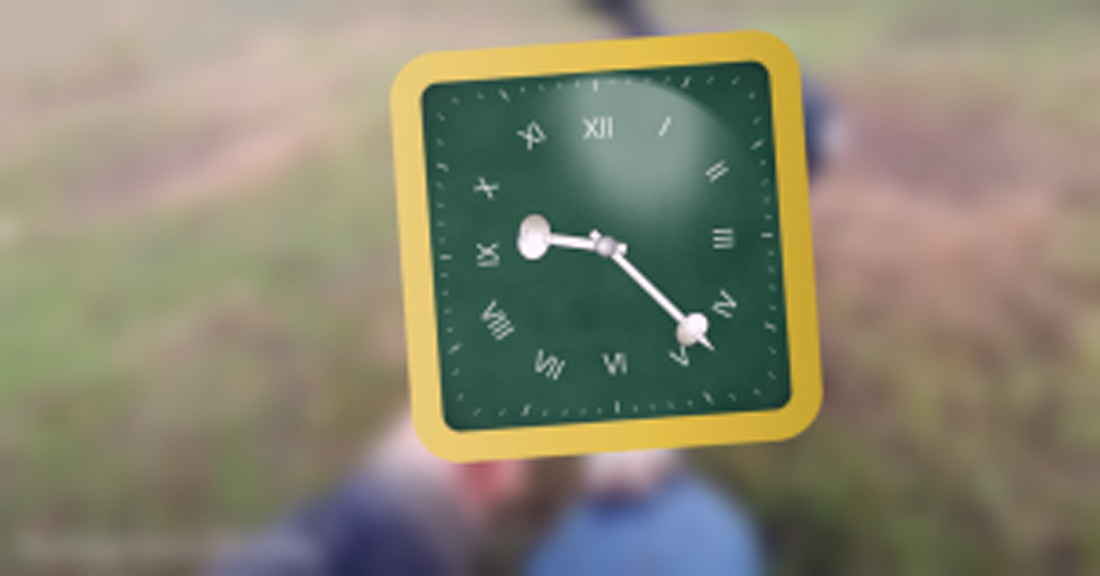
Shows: h=9 m=23
